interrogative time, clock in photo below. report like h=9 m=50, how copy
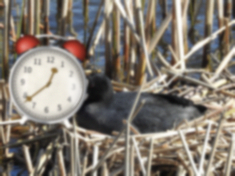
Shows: h=12 m=38
